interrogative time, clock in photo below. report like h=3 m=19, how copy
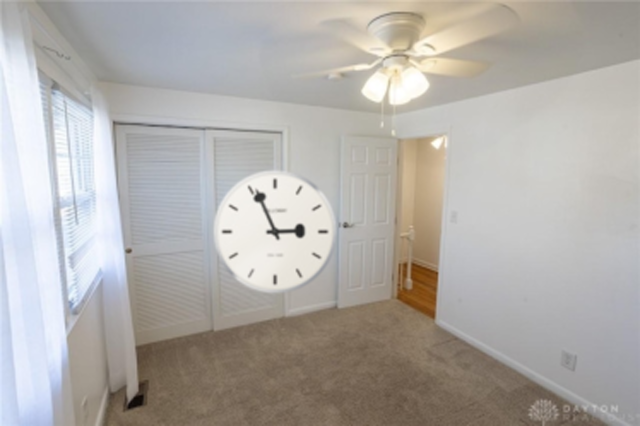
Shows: h=2 m=56
